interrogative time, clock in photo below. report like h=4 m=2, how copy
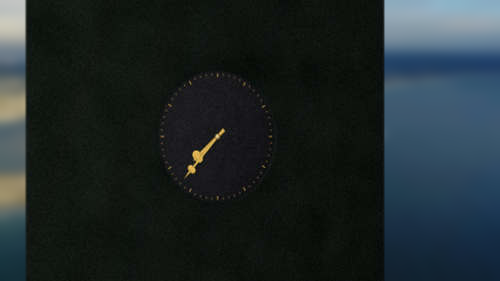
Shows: h=7 m=37
